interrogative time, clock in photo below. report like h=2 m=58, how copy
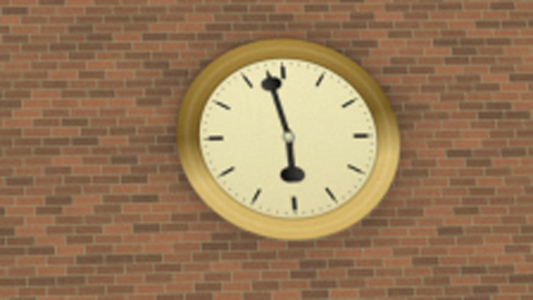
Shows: h=5 m=58
